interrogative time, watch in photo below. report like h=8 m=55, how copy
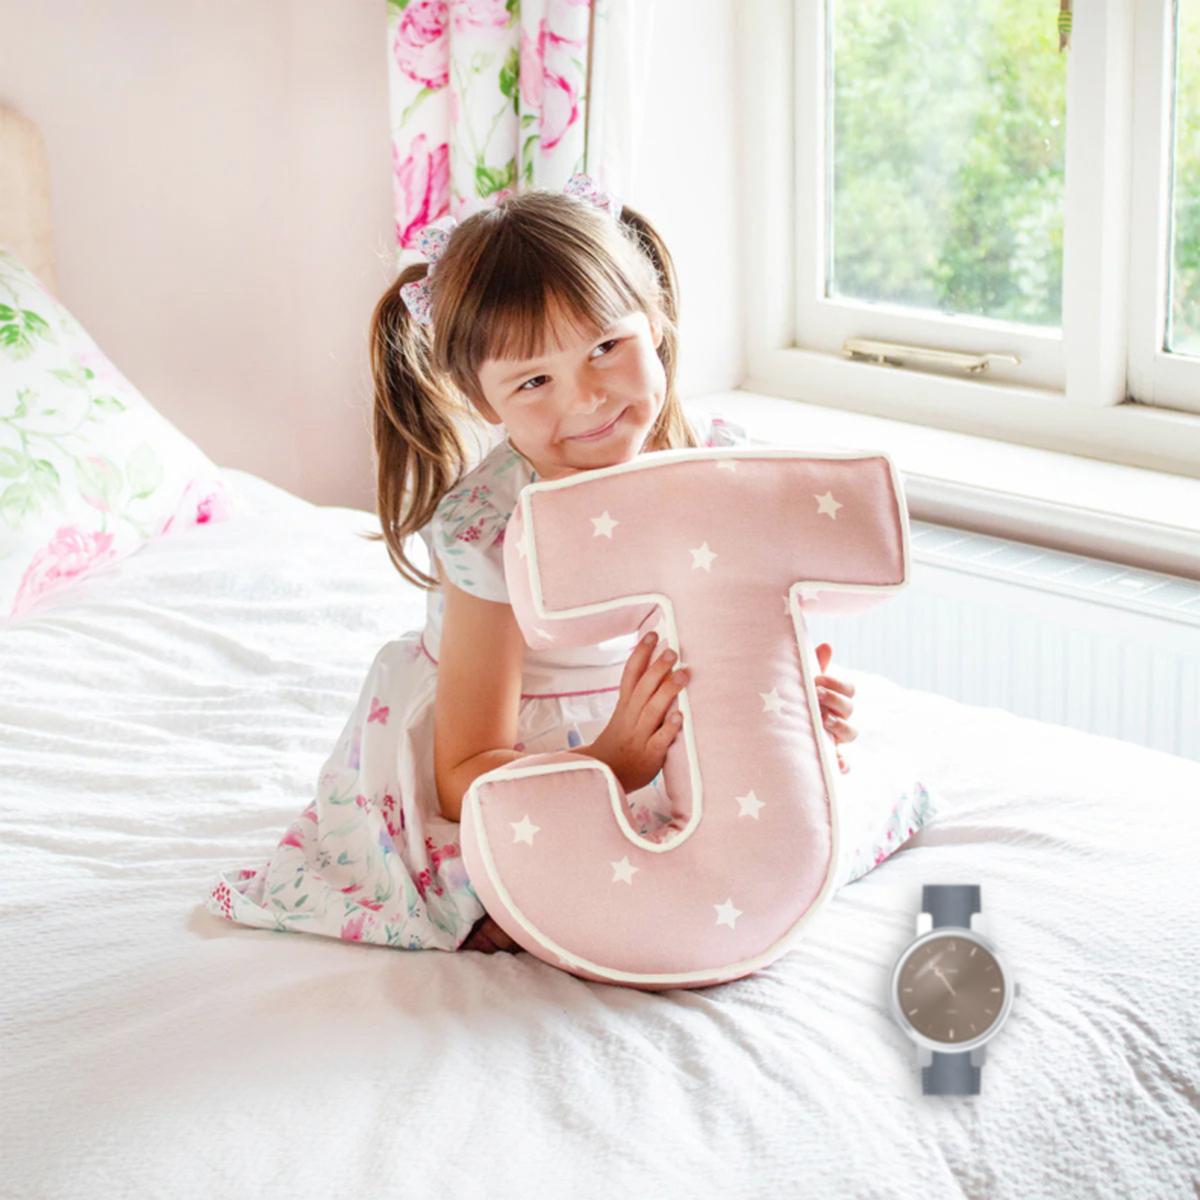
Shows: h=10 m=54
